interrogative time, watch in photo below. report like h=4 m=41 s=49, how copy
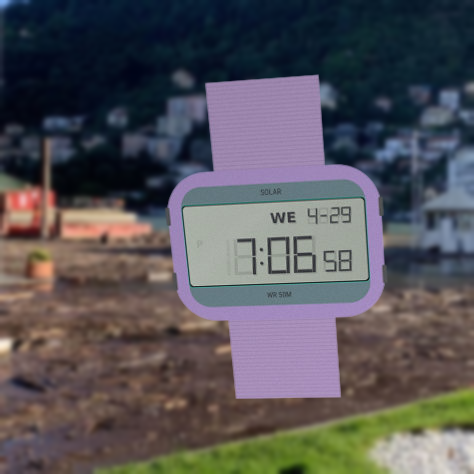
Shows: h=7 m=6 s=58
